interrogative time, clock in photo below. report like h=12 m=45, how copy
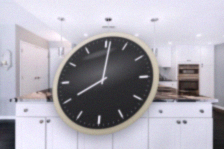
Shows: h=8 m=1
